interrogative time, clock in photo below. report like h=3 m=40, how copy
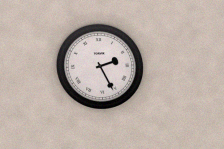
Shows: h=2 m=26
